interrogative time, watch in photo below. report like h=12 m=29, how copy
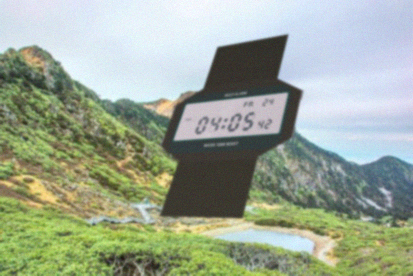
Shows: h=4 m=5
